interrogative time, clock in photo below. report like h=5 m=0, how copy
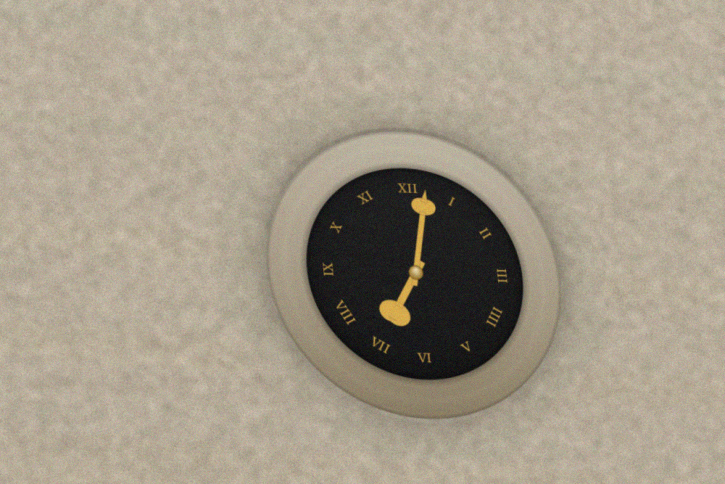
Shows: h=7 m=2
